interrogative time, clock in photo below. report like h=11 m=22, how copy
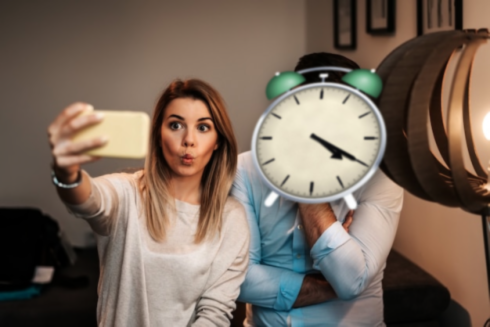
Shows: h=4 m=20
